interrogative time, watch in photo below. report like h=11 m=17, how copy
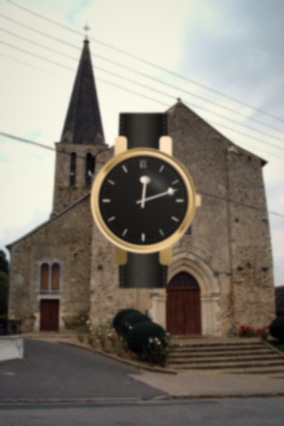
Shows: h=12 m=12
